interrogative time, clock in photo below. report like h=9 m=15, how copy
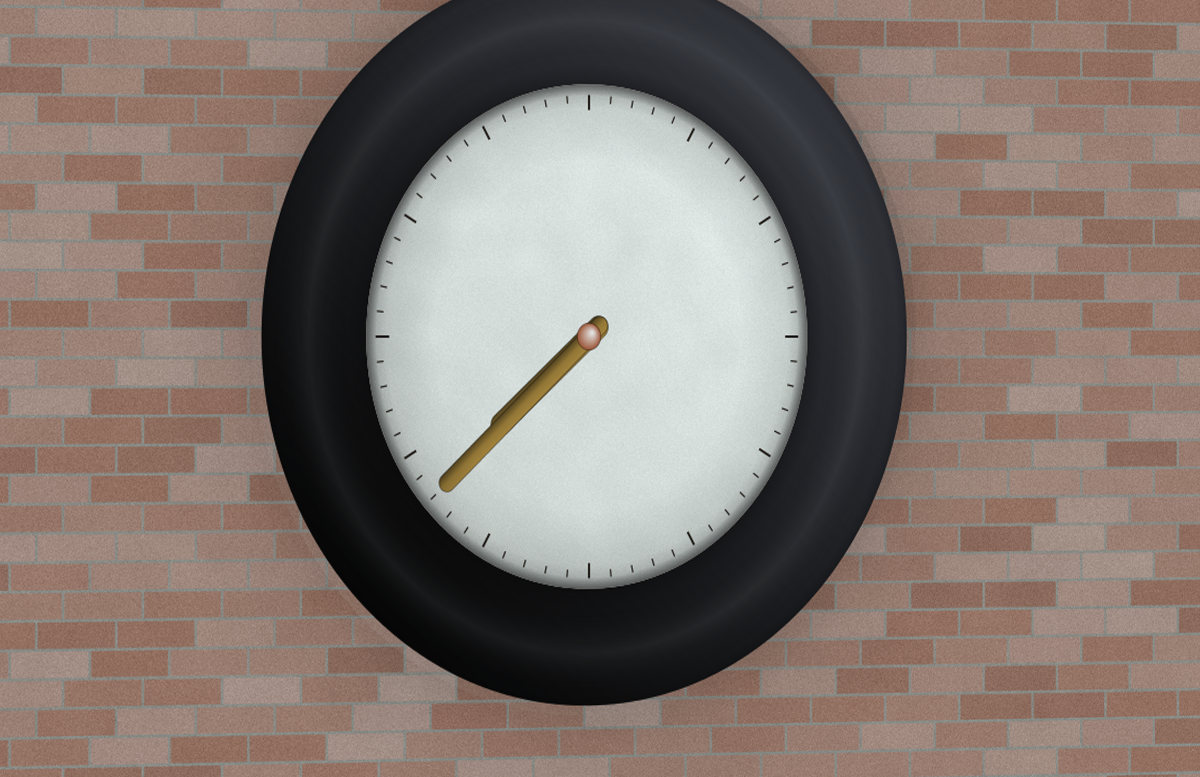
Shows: h=7 m=38
